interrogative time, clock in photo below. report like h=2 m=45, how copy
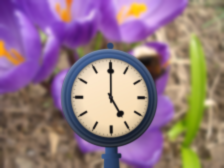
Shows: h=5 m=0
